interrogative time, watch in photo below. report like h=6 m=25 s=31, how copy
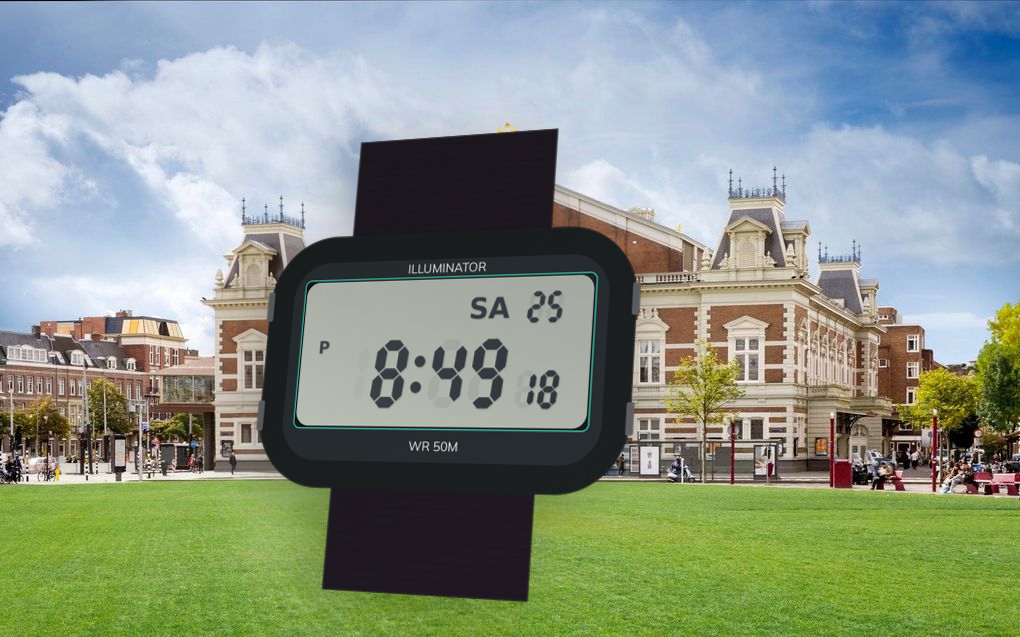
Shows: h=8 m=49 s=18
